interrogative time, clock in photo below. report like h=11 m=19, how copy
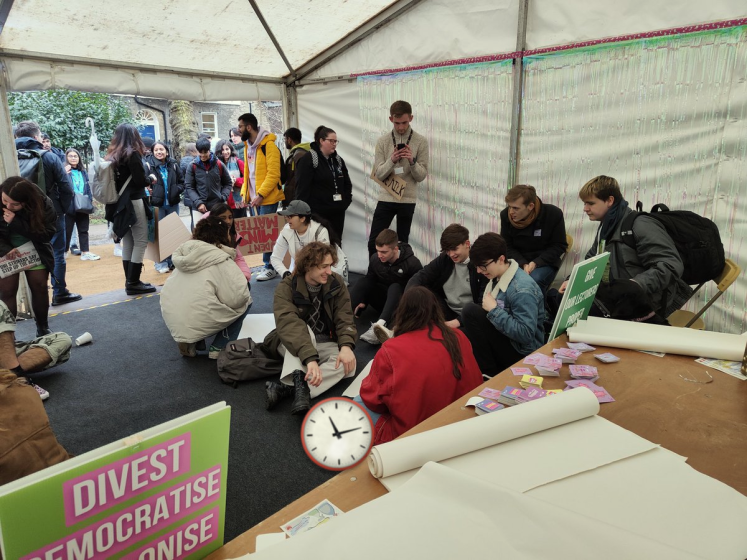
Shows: h=11 m=13
